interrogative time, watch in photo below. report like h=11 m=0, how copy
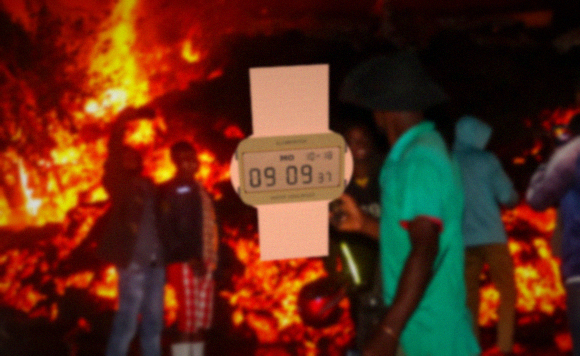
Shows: h=9 m=9
